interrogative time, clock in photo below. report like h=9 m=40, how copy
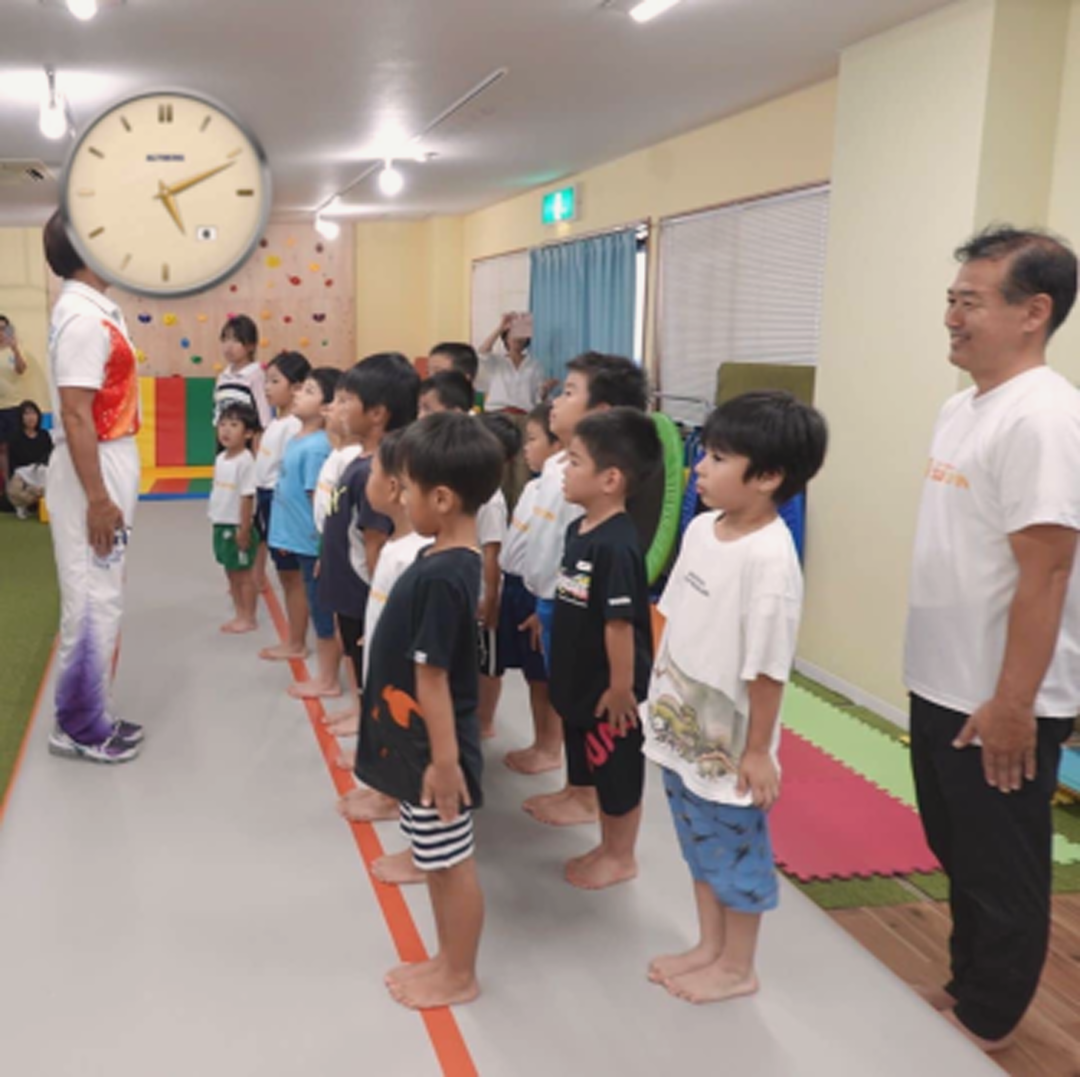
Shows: h=5 m=11
